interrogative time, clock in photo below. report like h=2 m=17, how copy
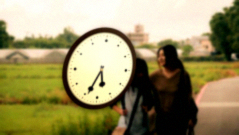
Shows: h=5 m=34
